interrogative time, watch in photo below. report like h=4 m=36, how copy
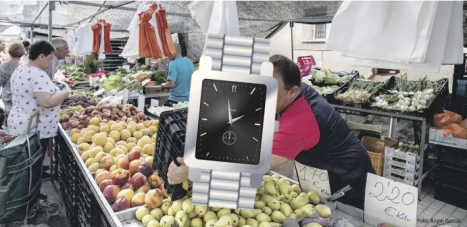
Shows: h=1 m=58
